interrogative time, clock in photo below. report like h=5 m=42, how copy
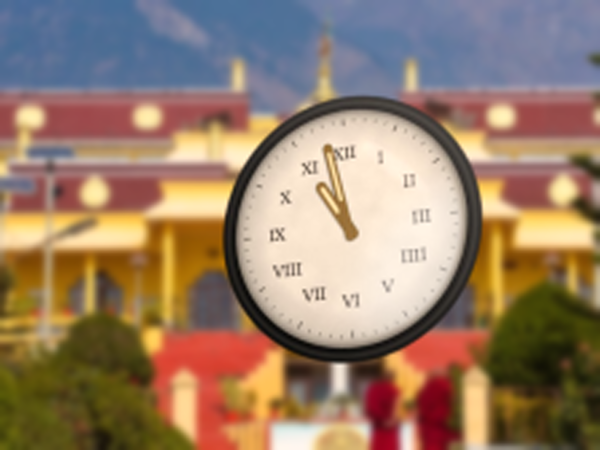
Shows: h=10 m=58
